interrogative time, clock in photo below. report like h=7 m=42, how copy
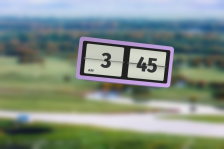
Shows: h=3 m=45
